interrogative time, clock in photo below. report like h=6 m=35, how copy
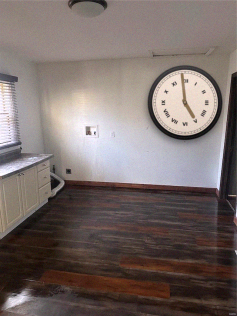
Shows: h=4 m=59
